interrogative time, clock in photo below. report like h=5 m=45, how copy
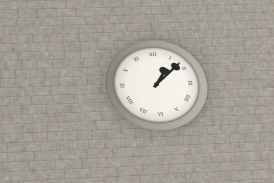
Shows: h=1 m=8
